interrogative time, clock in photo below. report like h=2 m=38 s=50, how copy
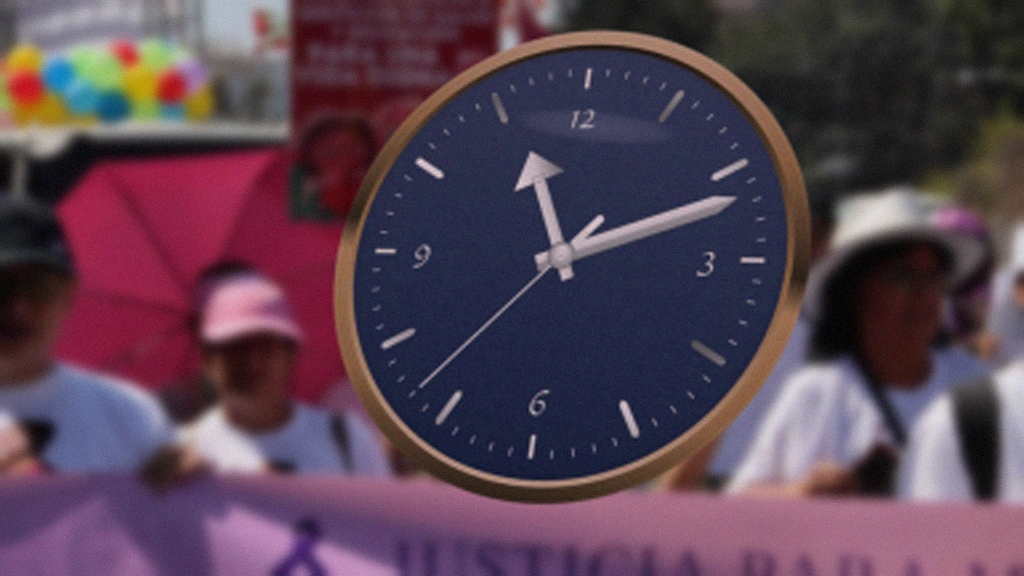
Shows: h=11 m=11 s=37
